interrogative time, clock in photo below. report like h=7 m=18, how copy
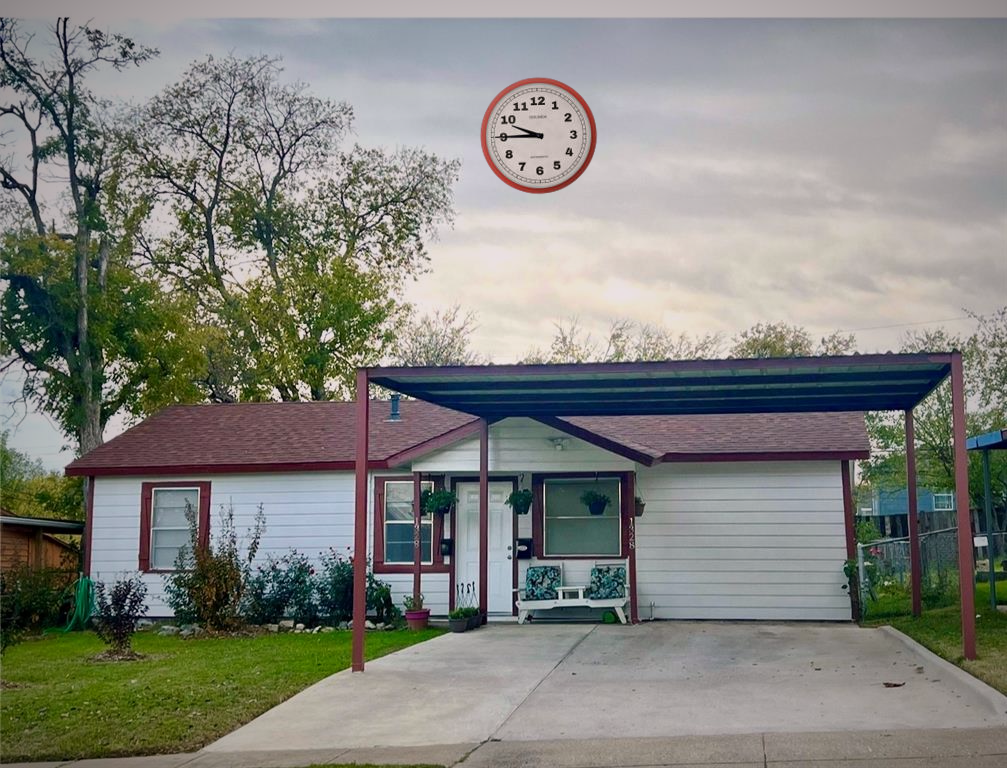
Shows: h=9 m=45
